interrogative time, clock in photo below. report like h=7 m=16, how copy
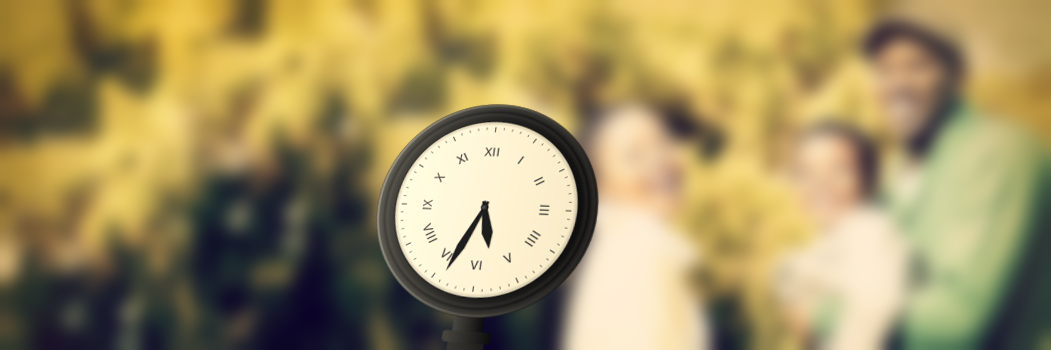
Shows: h=5 m=34
